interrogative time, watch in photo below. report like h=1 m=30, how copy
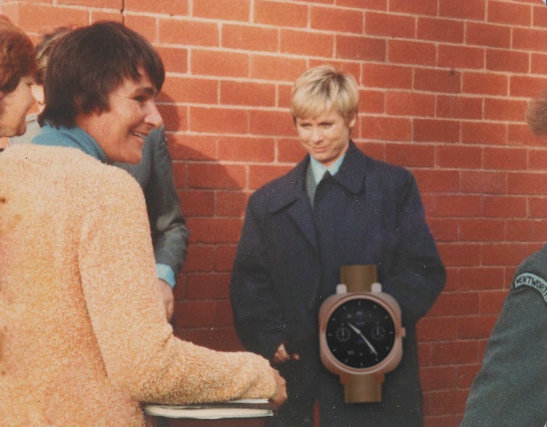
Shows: h=10 m=24
